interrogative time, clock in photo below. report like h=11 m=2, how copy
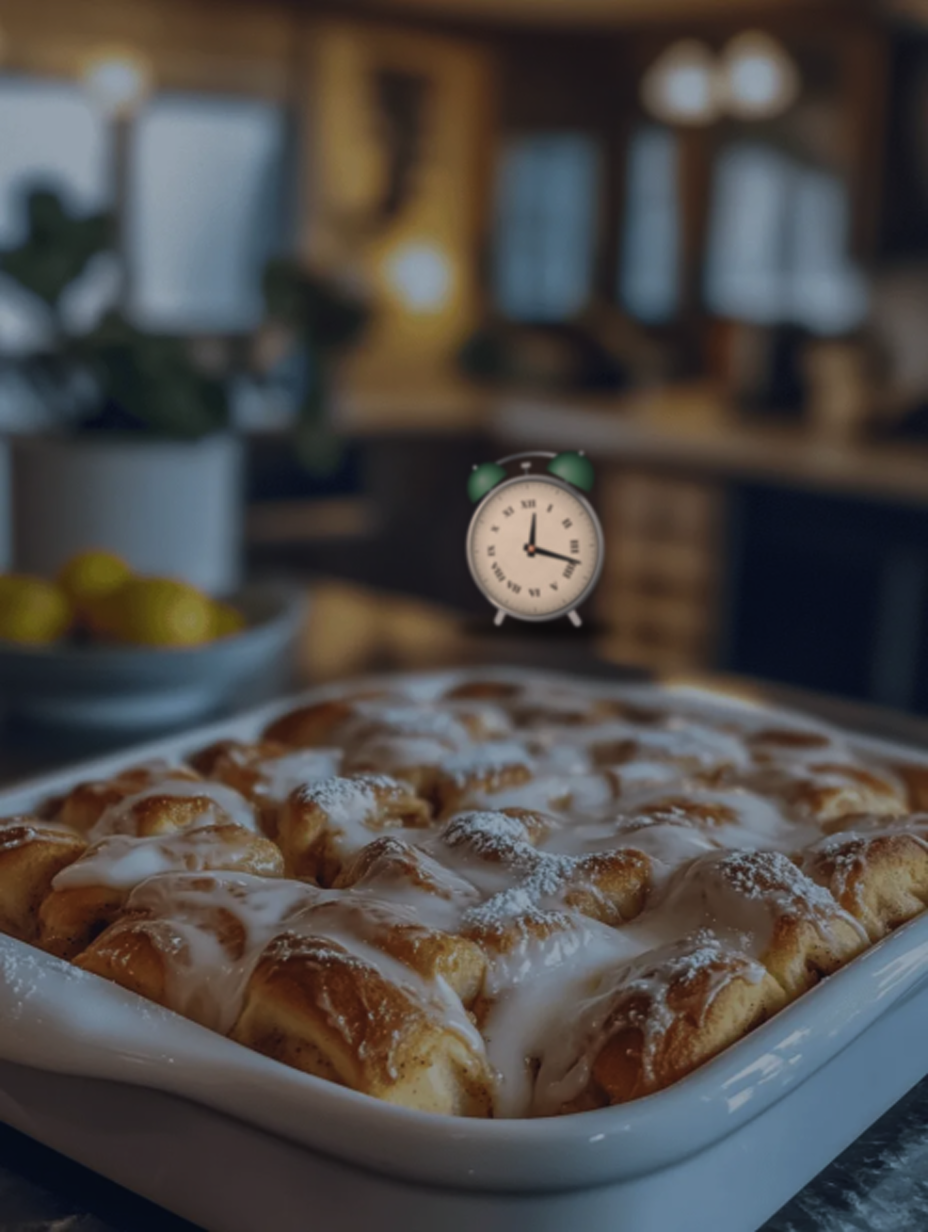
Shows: h=12 m=18
